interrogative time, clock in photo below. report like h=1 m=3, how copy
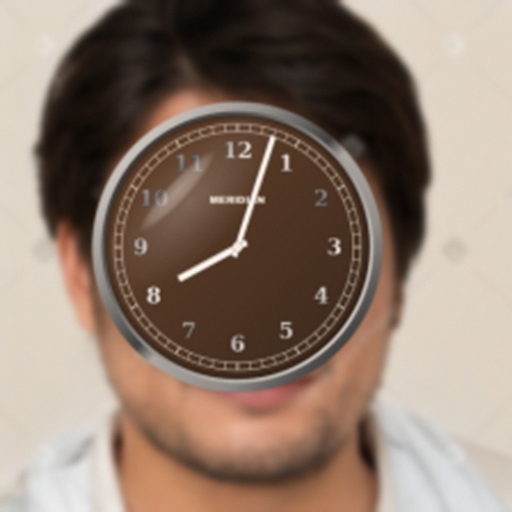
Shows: h=8 m=3
